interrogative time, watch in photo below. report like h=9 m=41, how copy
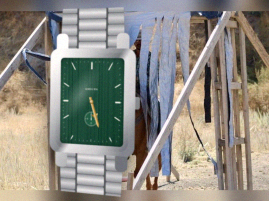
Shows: h=5 m=27
